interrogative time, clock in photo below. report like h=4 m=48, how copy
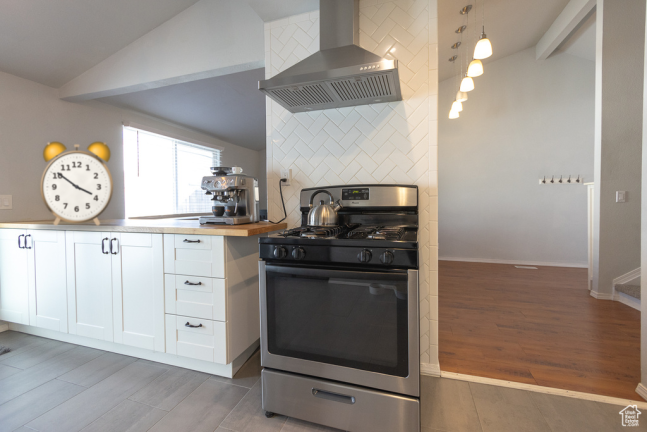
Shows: h=3 m=51
